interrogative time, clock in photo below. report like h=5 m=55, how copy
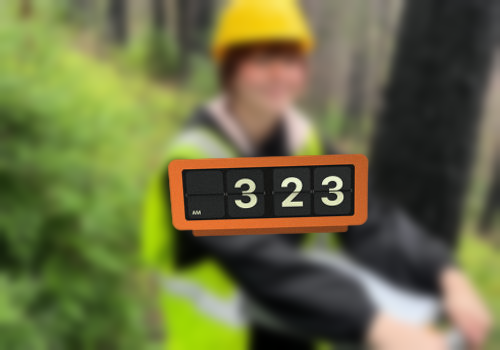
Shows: h=3 m=23
